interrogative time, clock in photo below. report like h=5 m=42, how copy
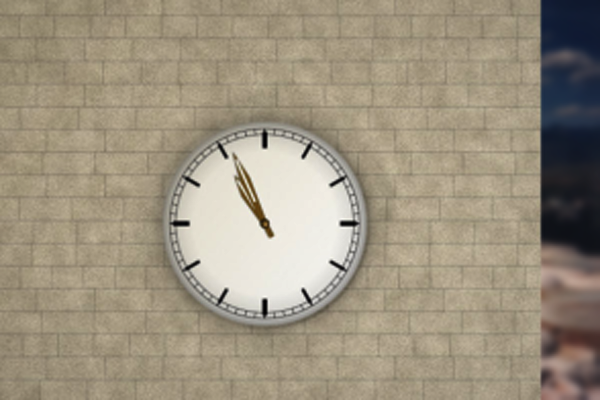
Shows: h=10 m=56
